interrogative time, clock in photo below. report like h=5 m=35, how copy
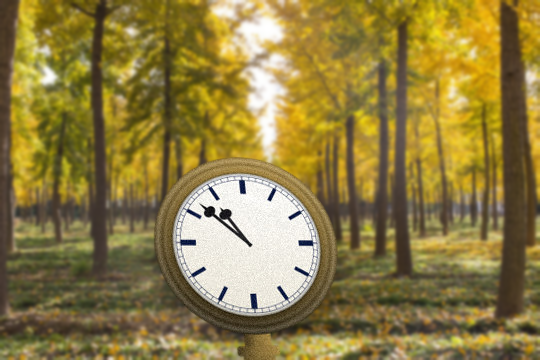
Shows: h=10 m=52
